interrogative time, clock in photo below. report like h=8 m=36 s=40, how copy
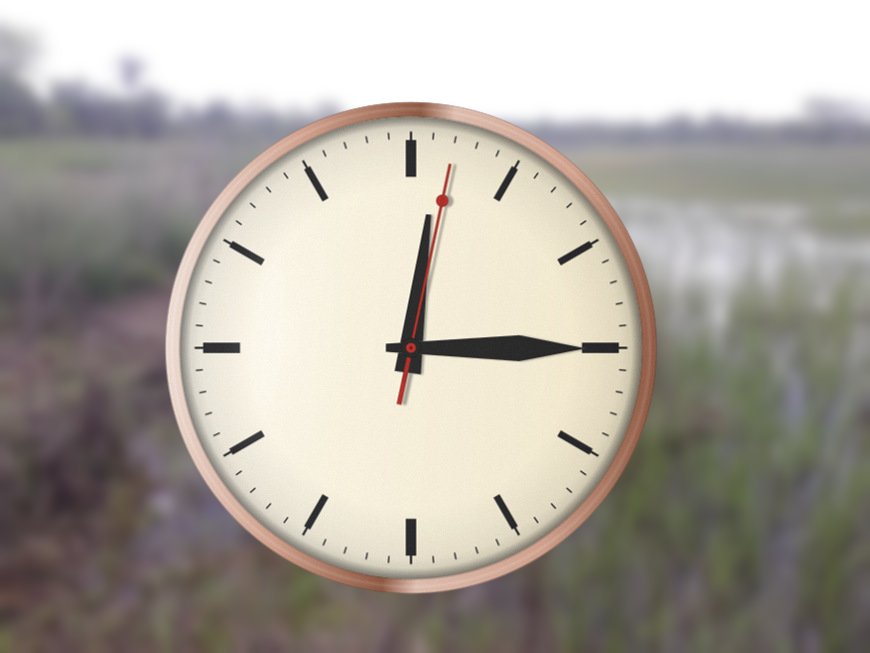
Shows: h=12 m=15 s=2
